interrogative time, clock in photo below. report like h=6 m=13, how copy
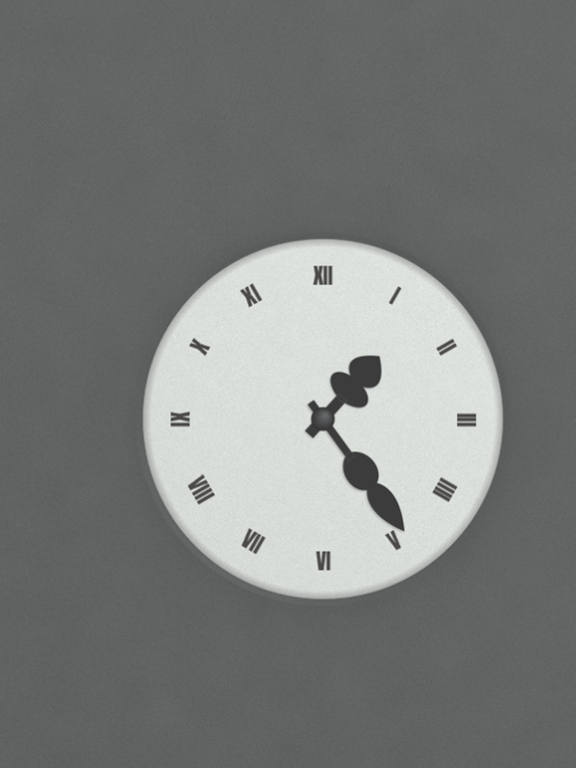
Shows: h=1 m=24
